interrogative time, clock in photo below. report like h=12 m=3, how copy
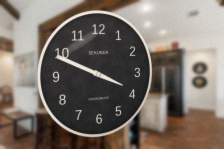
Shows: h=3 m=49
